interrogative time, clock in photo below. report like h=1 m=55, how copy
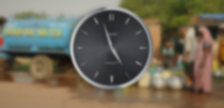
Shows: h=4 m=57
